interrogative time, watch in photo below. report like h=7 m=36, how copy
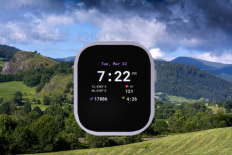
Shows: h=7 m=22
